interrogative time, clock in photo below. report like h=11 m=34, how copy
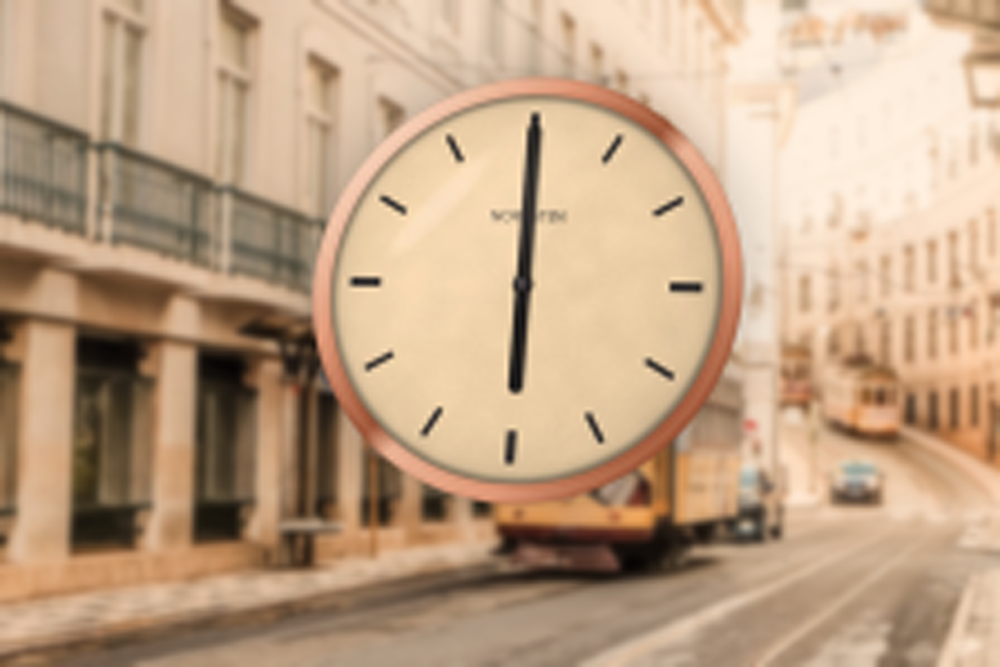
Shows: h=6 m=0
